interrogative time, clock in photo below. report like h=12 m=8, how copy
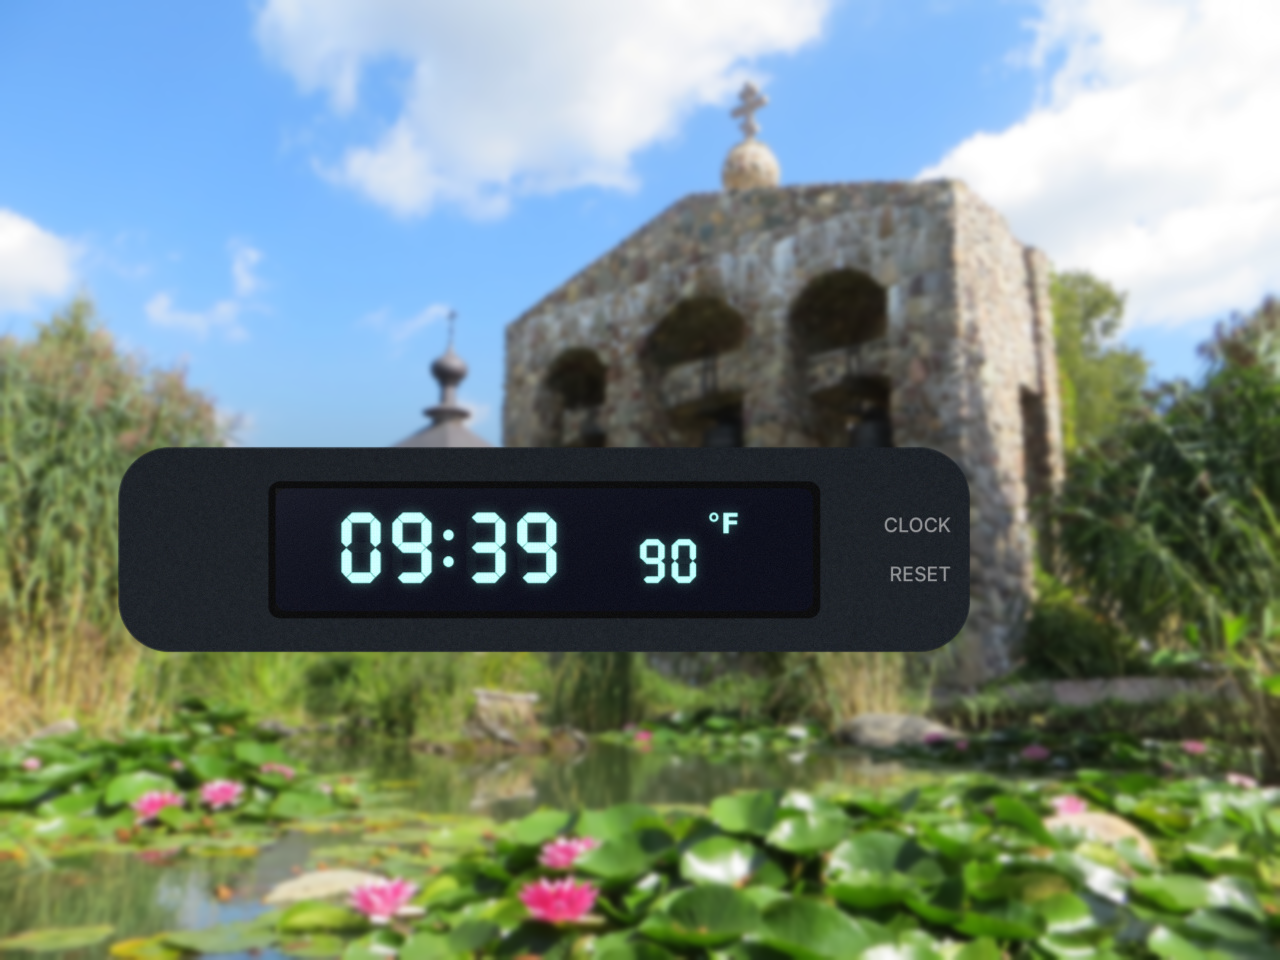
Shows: h=9 m=39
